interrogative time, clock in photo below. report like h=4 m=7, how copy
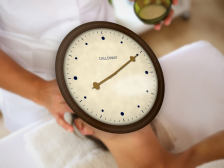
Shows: h=8 m=10
